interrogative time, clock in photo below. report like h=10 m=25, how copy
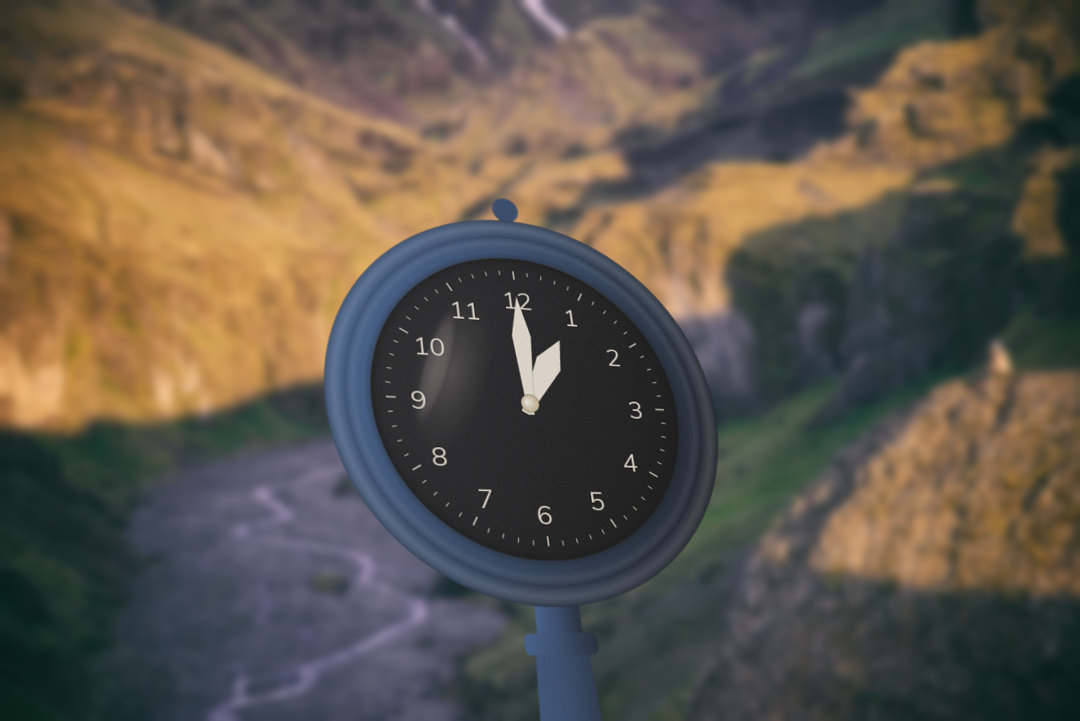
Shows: h=1 m=0
